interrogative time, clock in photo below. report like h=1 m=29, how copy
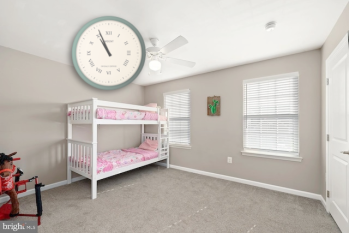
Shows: h=10 m=56
